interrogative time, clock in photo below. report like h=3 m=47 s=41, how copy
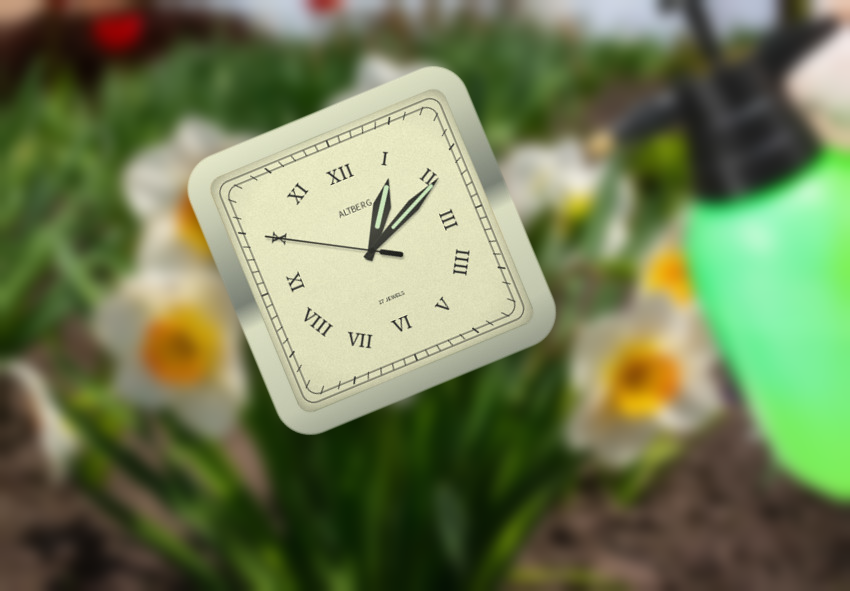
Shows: h=1 m=10 s=50
